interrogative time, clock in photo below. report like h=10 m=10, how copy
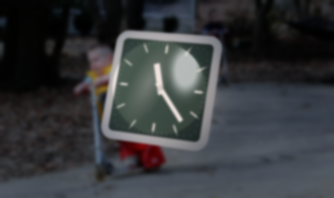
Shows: h=11 m=23
